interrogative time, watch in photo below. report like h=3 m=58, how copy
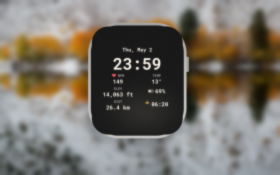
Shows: h=23 m=59
